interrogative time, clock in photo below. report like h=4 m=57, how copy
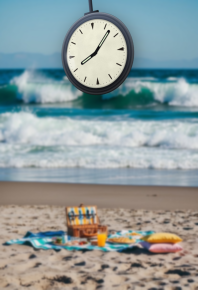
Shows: h=8 m=7
